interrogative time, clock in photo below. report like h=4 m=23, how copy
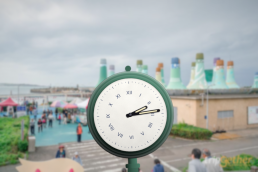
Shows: h=2 m=14
